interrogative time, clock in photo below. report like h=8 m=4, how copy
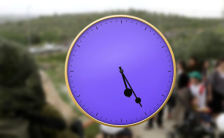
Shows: h=5 m=25
